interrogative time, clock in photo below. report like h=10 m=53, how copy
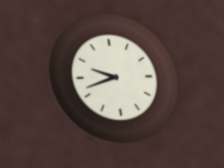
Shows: h=9 m=42
